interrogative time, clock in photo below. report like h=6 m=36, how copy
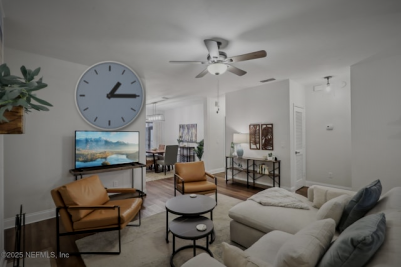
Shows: h=1 m=15
